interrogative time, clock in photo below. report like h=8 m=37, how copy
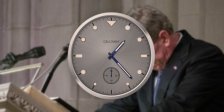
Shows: h=1 m=23
